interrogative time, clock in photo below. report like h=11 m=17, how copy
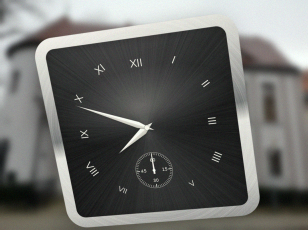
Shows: h=7 m=49
